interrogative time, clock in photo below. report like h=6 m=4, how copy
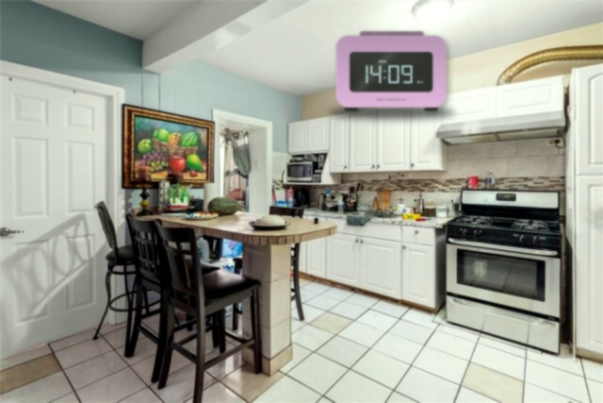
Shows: h=14 m=9
